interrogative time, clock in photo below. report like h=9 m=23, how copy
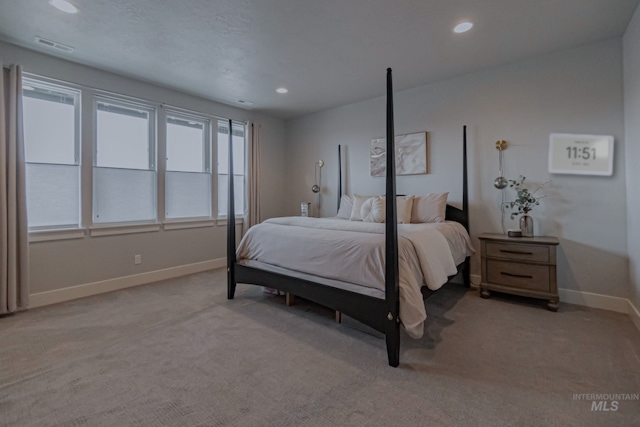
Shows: h=11 m=51
